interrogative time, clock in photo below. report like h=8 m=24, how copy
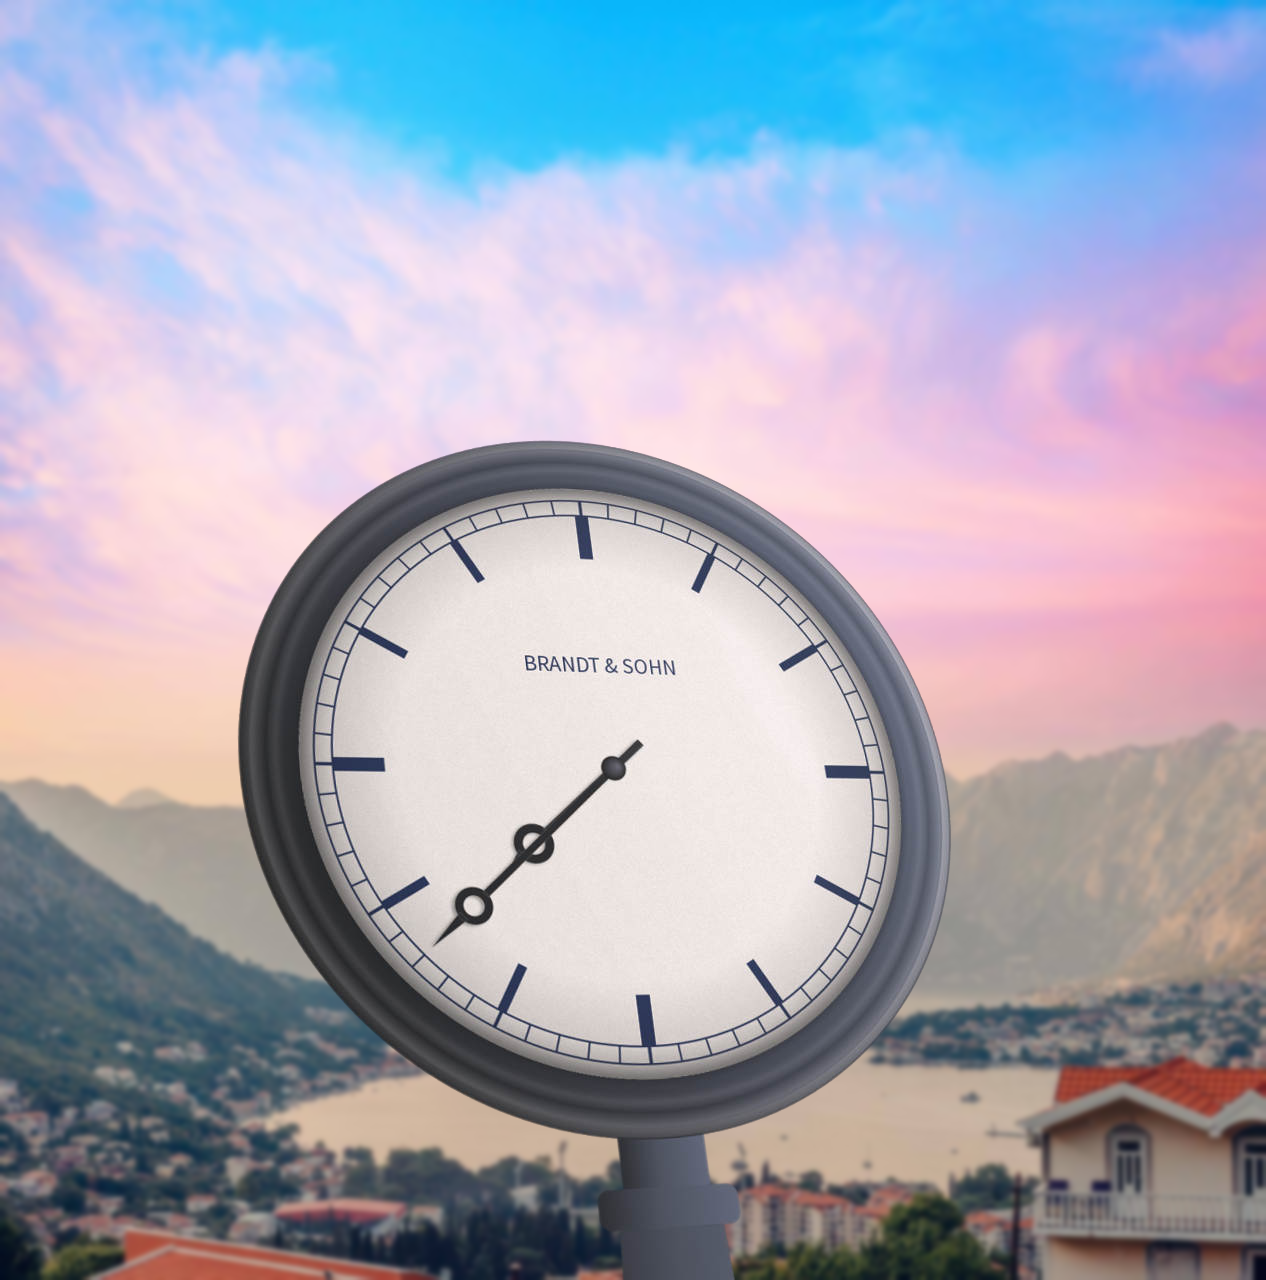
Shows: h=7 m=38
